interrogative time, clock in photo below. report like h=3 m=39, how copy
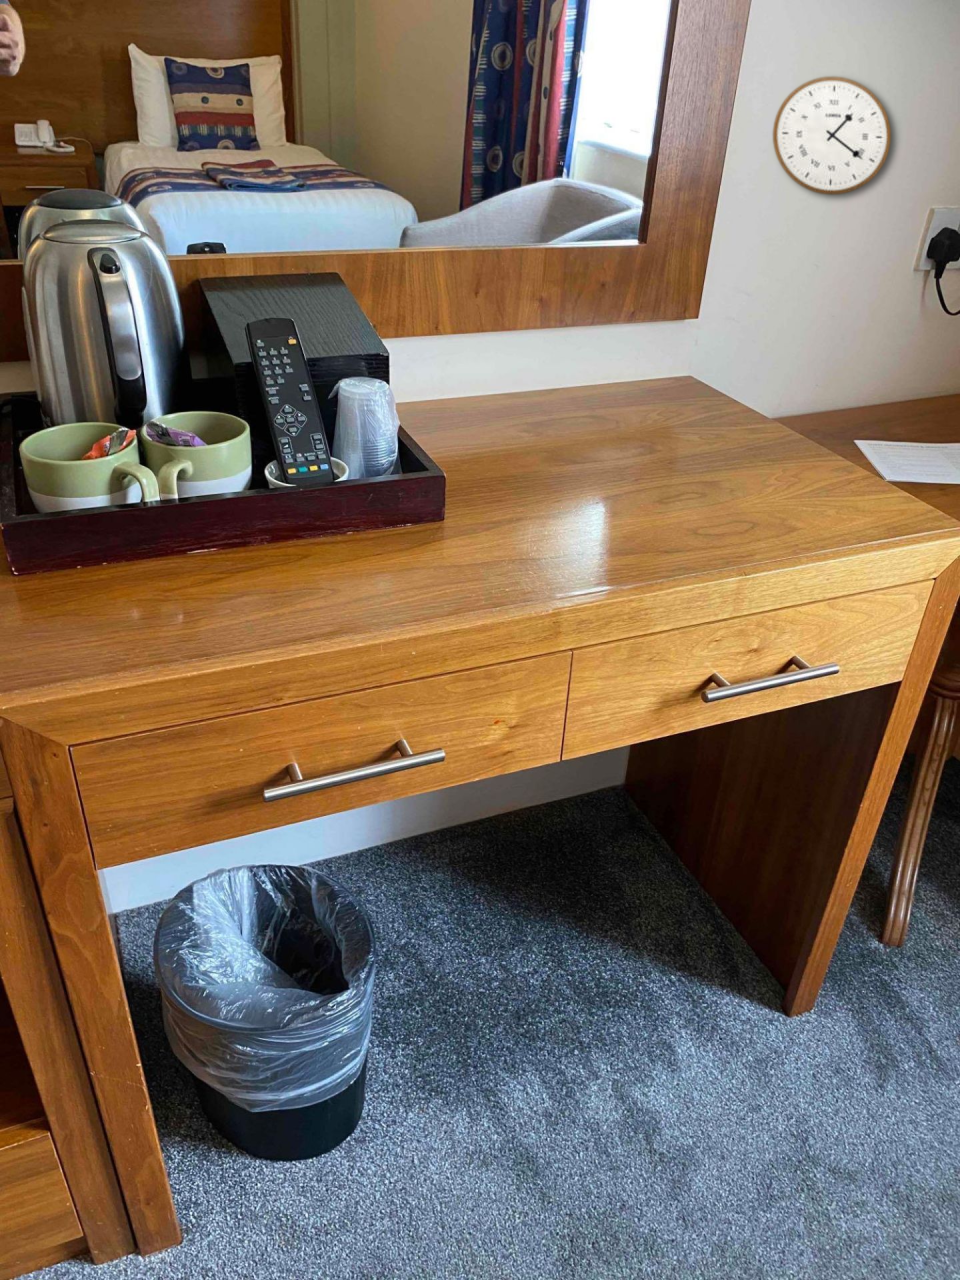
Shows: h=1 m=21
